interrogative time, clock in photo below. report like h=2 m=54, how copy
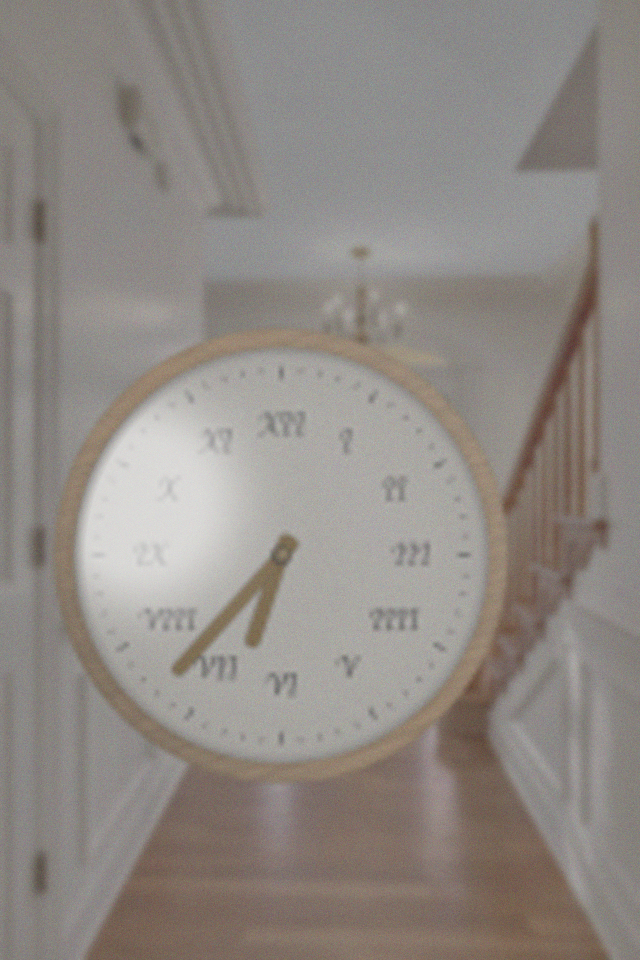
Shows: h=6 m=37
